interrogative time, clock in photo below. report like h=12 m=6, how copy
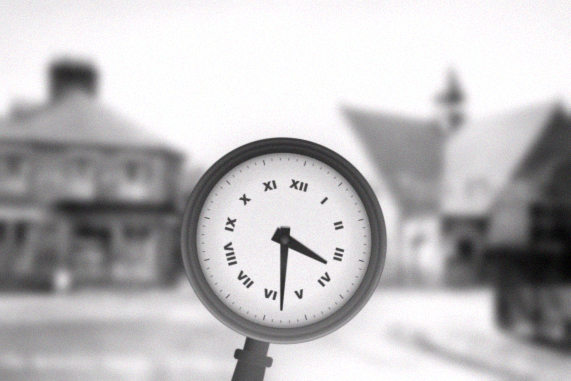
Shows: h=3 m=28
